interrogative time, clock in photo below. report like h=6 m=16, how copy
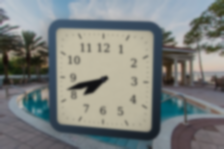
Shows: h=7 m=42
